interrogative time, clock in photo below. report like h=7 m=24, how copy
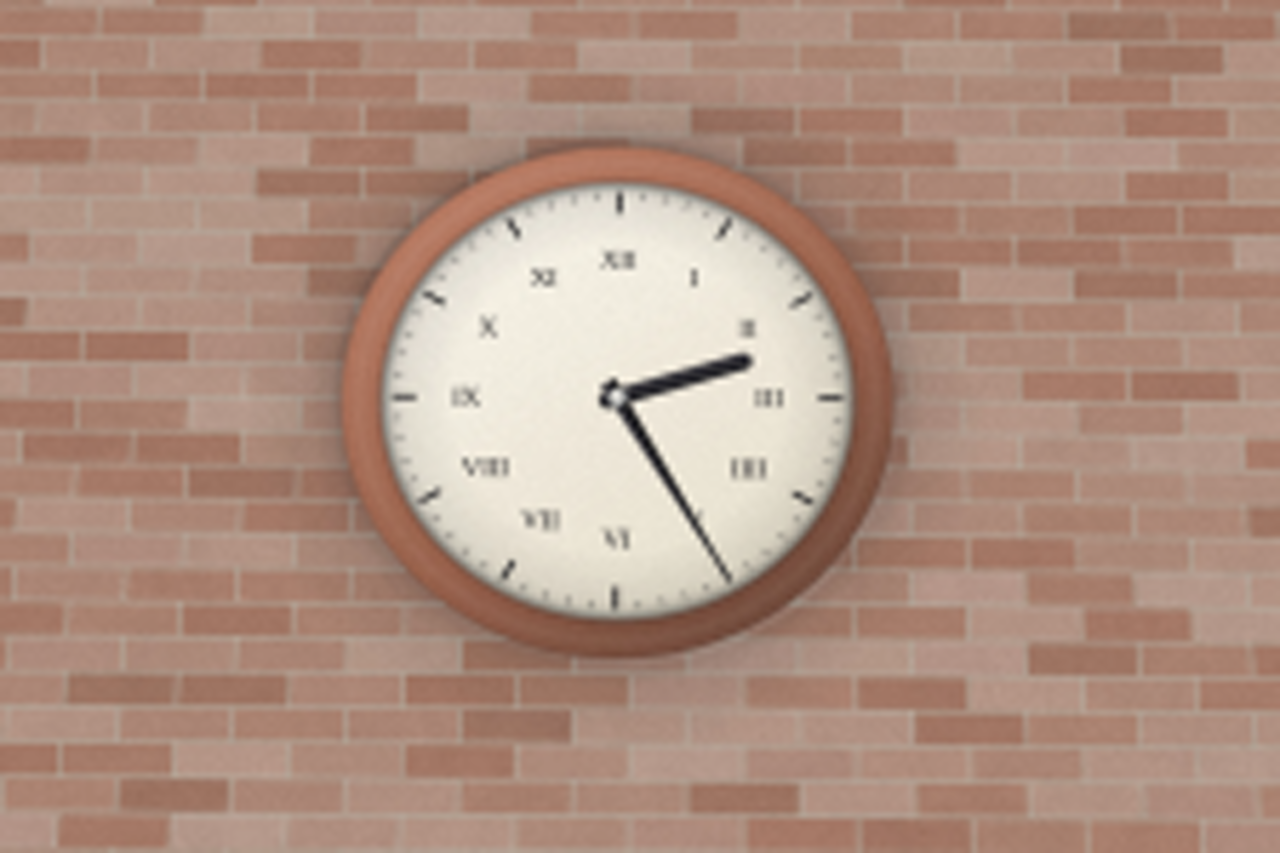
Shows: h=2 m=25
